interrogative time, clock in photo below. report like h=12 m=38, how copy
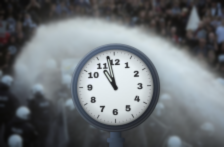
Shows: h=10 m=58
